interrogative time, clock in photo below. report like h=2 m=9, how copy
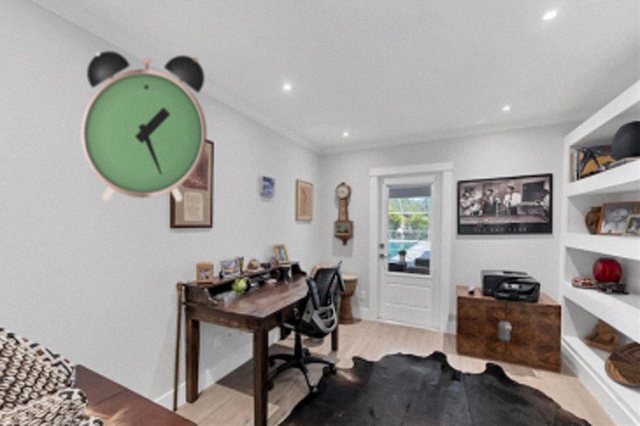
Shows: h=1 m=26
